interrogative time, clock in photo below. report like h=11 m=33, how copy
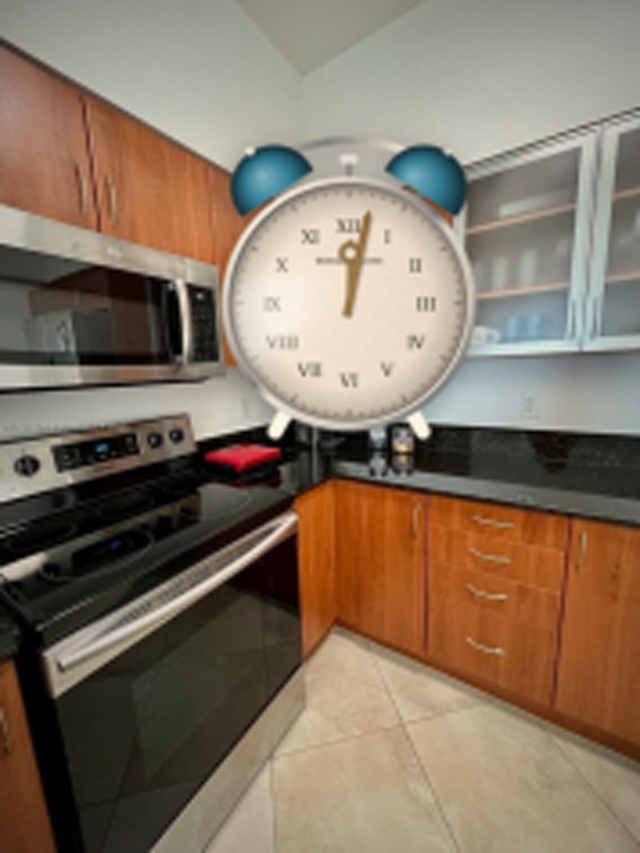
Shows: h=12 m=2
